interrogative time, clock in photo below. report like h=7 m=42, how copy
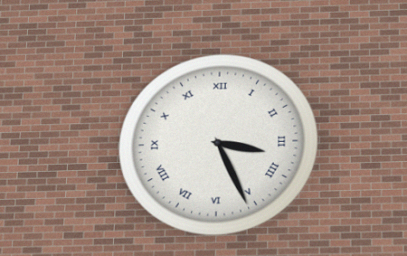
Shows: h=3 m=26
